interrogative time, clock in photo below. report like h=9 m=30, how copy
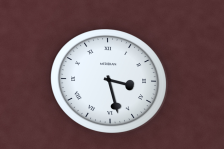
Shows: h=3 m=28
